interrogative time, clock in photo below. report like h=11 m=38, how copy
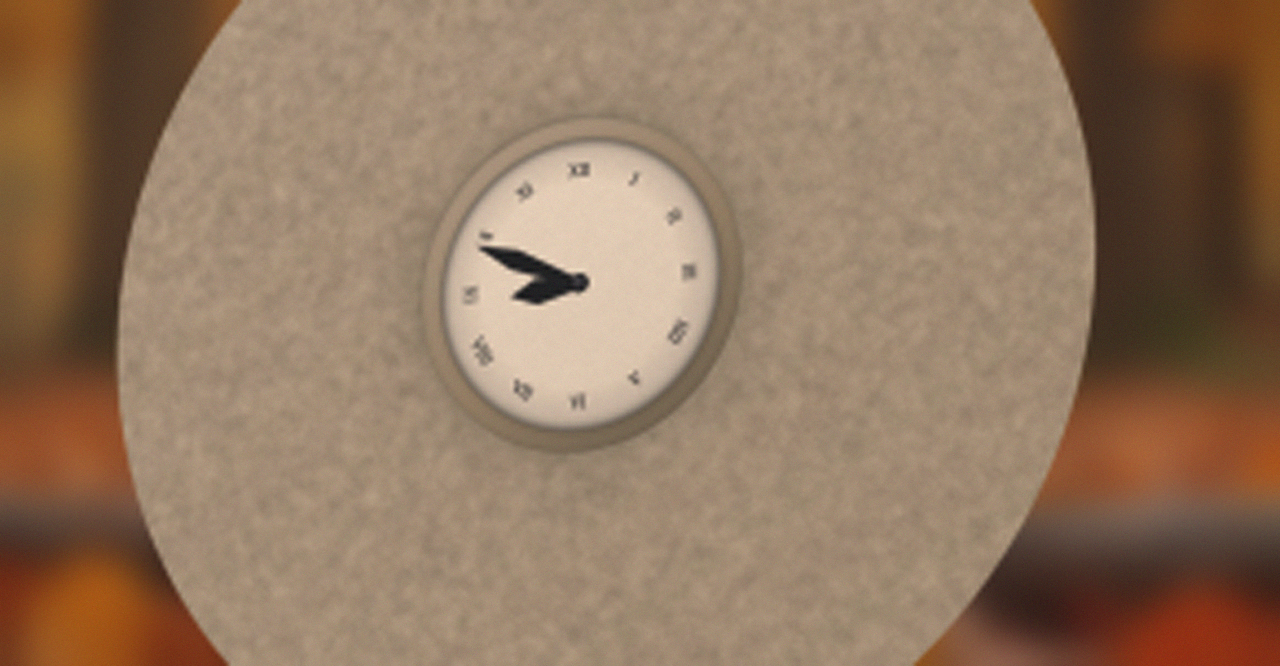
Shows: h=8 m=49
